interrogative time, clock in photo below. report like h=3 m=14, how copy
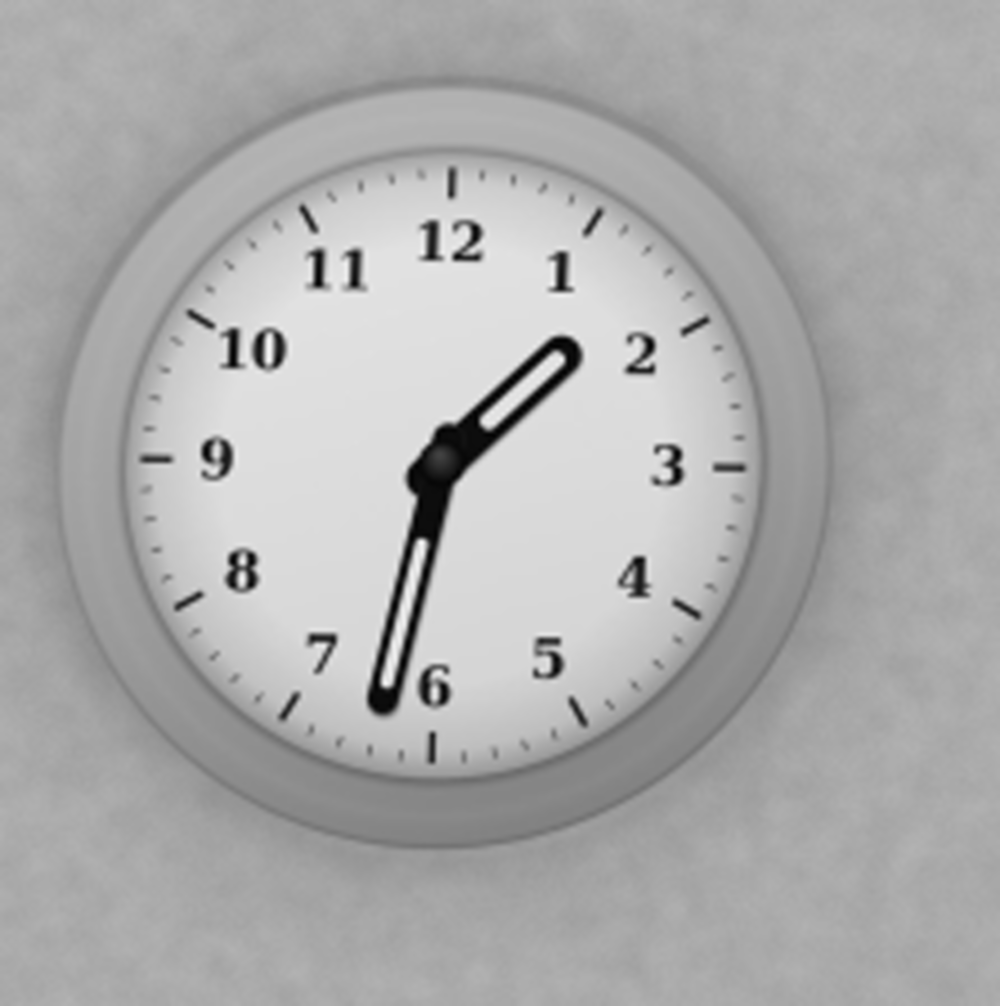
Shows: h=1 m=32
